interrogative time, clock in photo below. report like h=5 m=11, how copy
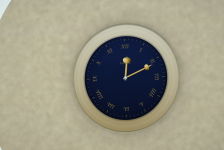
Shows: h=12 m=11
